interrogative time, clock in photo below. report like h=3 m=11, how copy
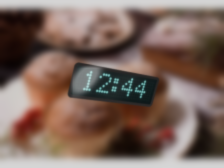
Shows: h=12 m=44
